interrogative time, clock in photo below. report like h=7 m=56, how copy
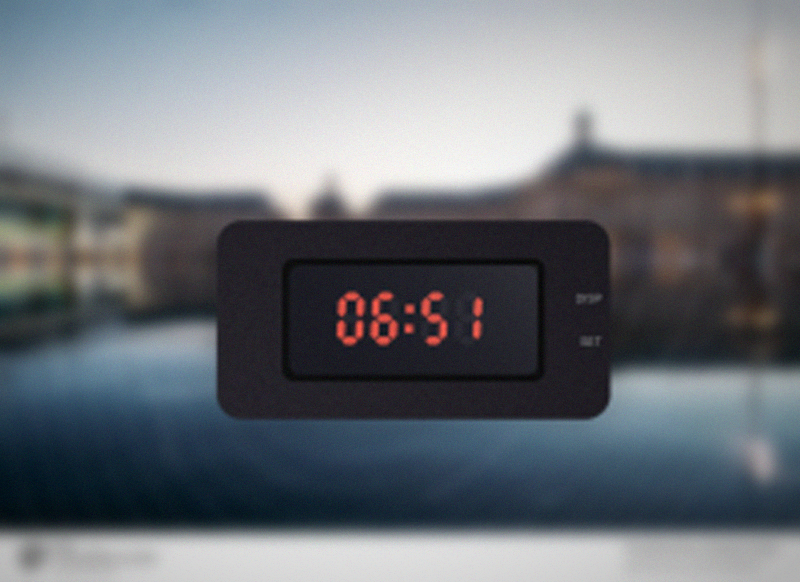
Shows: h=6 m=51
